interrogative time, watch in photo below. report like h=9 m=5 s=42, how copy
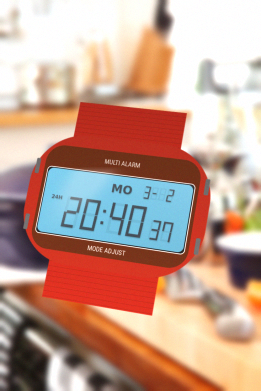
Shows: h=20 m=40 s=37
